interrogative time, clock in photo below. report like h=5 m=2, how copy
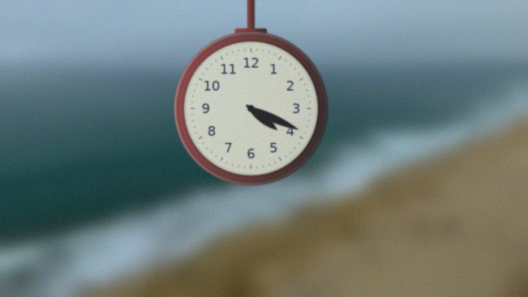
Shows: h=4 m=19
